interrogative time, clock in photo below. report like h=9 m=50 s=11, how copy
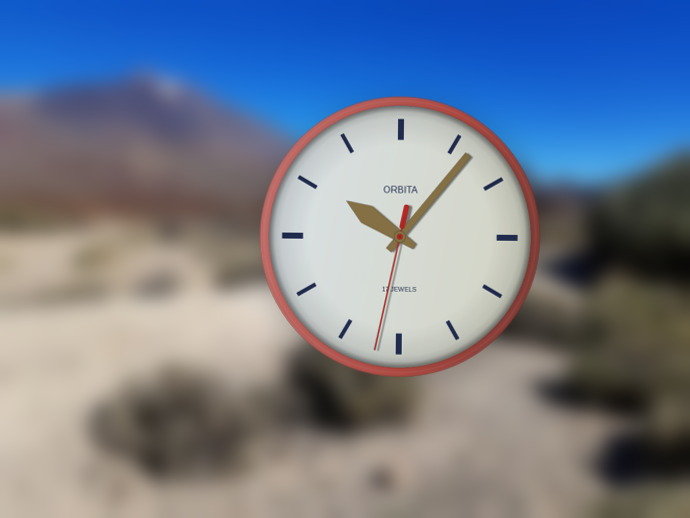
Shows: h=10 m=6 s=32
